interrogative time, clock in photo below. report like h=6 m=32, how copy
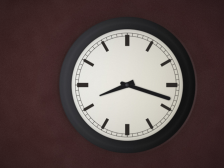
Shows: h=8 m=18
